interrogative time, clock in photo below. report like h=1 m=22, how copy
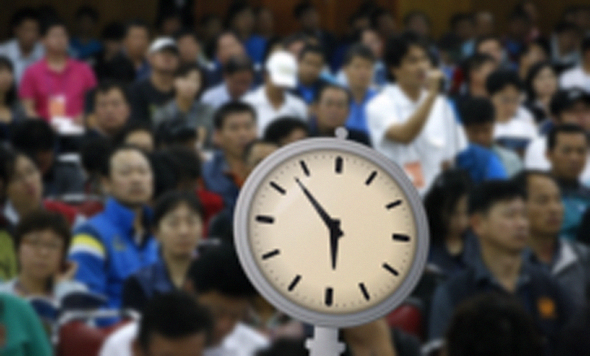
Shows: h=5 m=53
